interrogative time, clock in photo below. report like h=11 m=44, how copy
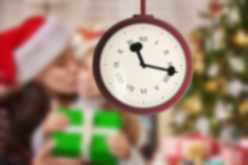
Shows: h=11 m=17
